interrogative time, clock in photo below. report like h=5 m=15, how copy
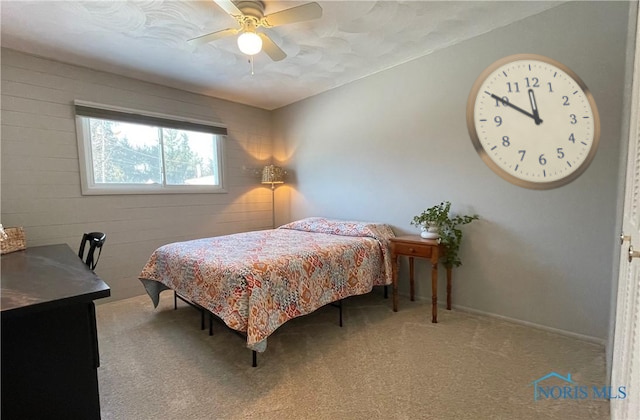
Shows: h=11 m=50
